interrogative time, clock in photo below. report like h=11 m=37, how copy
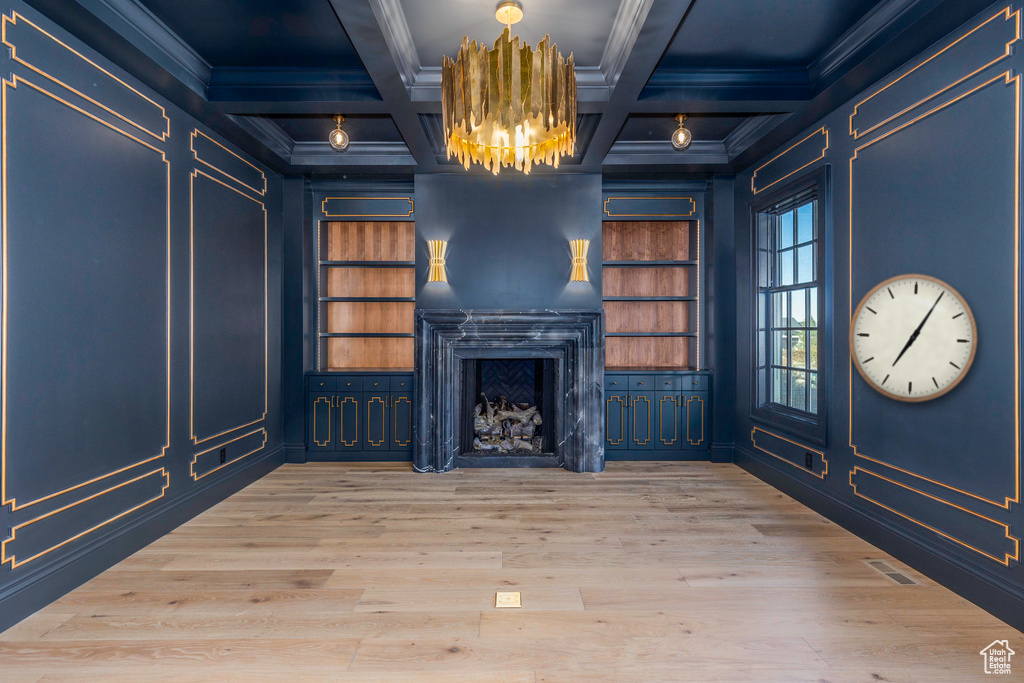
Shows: h=7 m=5
